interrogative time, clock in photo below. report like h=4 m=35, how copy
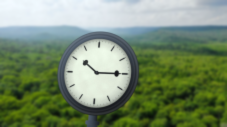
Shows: h=10 m=15
